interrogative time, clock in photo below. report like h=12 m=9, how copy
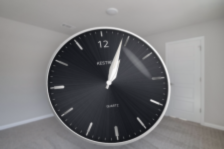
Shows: h=1 m=4
